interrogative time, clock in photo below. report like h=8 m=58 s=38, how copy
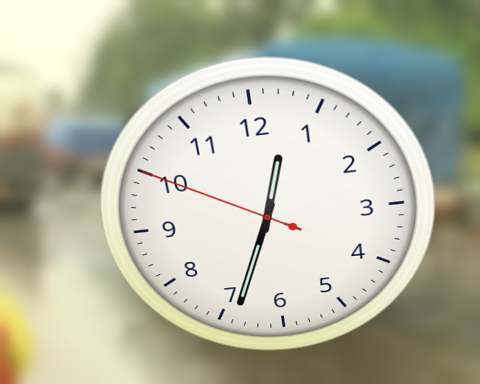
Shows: h=12 m=33 s=50
